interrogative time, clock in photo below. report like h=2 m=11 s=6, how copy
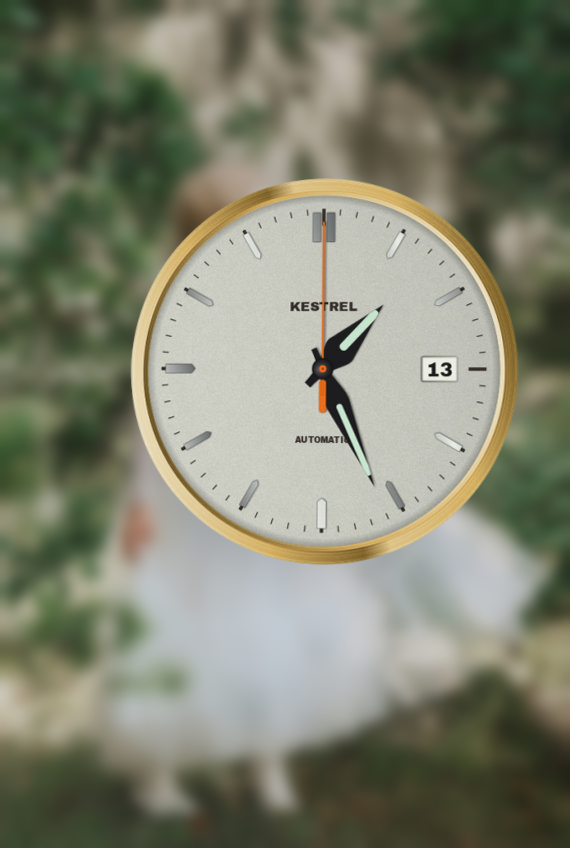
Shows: h=1 m=26 s=0
